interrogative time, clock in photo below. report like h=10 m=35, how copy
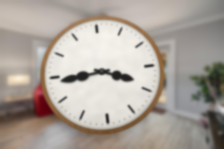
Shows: h=3 m=44
